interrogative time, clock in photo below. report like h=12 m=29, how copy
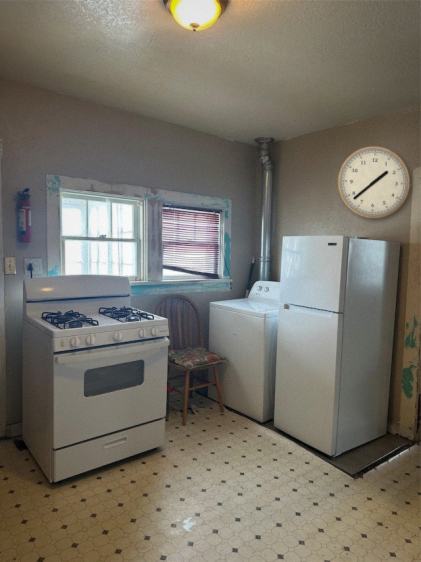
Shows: h=1 m=38
